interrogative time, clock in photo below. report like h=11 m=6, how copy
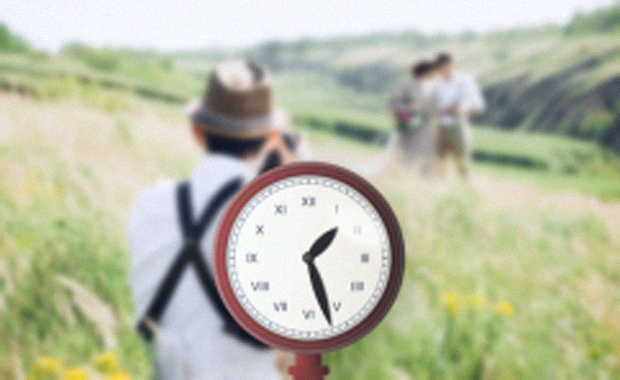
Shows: h=1 m=27
